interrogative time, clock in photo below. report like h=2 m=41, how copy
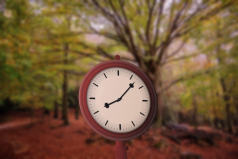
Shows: h=8 m=7
